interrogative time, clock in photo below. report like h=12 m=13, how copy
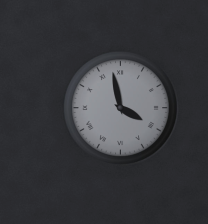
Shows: h=3 m=58
